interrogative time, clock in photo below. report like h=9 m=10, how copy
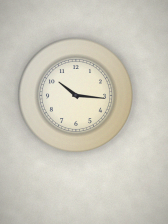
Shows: h=10 m=16
